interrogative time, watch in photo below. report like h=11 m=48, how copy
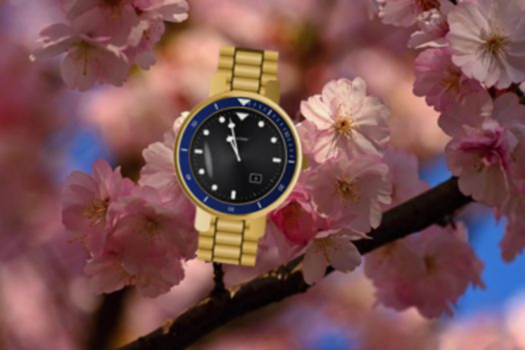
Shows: h=10 m=57
